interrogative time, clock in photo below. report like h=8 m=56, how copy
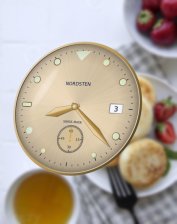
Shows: h=8 m=22
